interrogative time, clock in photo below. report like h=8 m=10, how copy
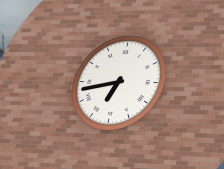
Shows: h=6 m=43
